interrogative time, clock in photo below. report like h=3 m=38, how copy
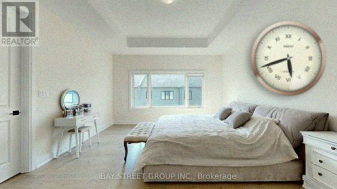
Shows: h=5 m=42
